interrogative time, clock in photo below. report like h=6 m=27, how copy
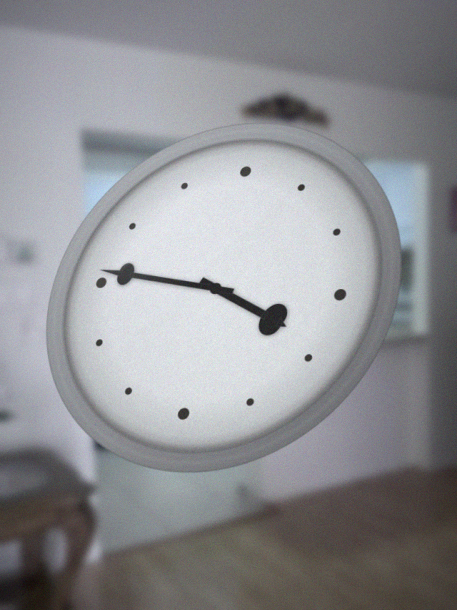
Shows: h=3 m=46
